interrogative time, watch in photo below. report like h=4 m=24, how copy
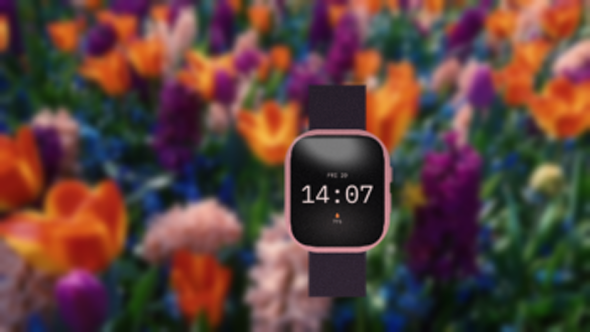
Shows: h=14 m=7
